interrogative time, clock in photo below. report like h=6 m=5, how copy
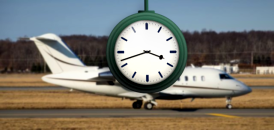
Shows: h=3 m=42
